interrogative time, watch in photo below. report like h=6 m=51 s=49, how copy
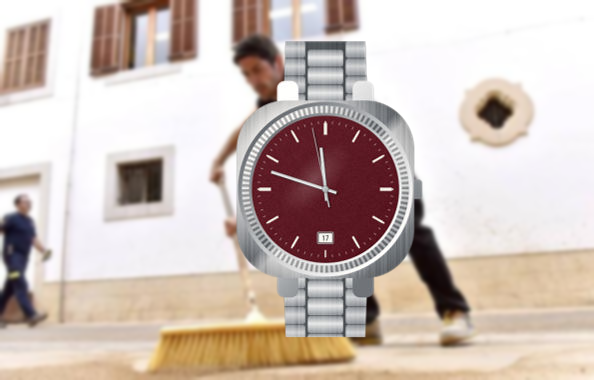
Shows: h=11 m=47 s=58
